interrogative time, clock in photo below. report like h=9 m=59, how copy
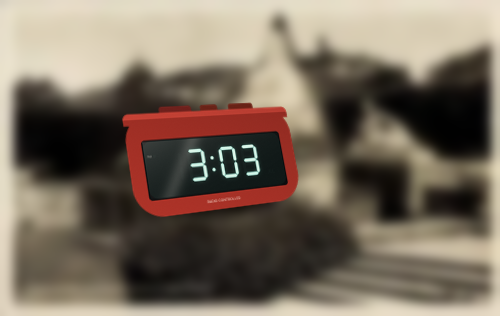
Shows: h=3 m=3
